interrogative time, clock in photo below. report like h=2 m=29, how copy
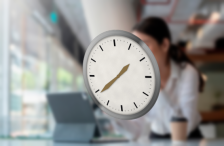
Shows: h=1 m=39
